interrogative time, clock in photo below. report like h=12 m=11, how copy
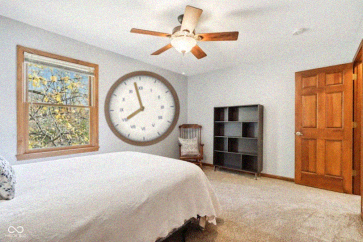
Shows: h=7 m=58
